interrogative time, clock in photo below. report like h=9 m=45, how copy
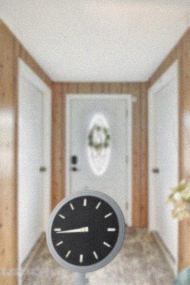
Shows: h=8 m=44
